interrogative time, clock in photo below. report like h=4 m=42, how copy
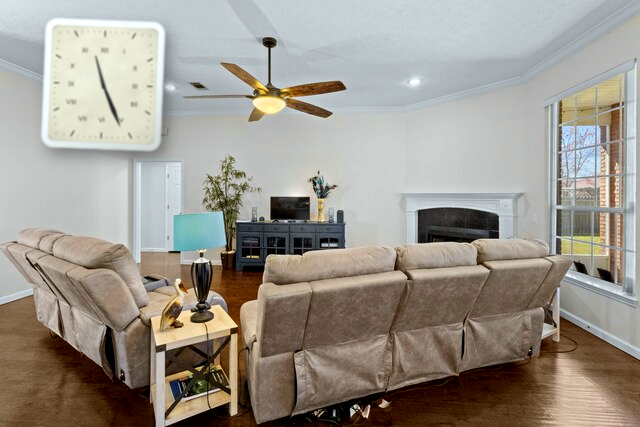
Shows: h=11 m=26
